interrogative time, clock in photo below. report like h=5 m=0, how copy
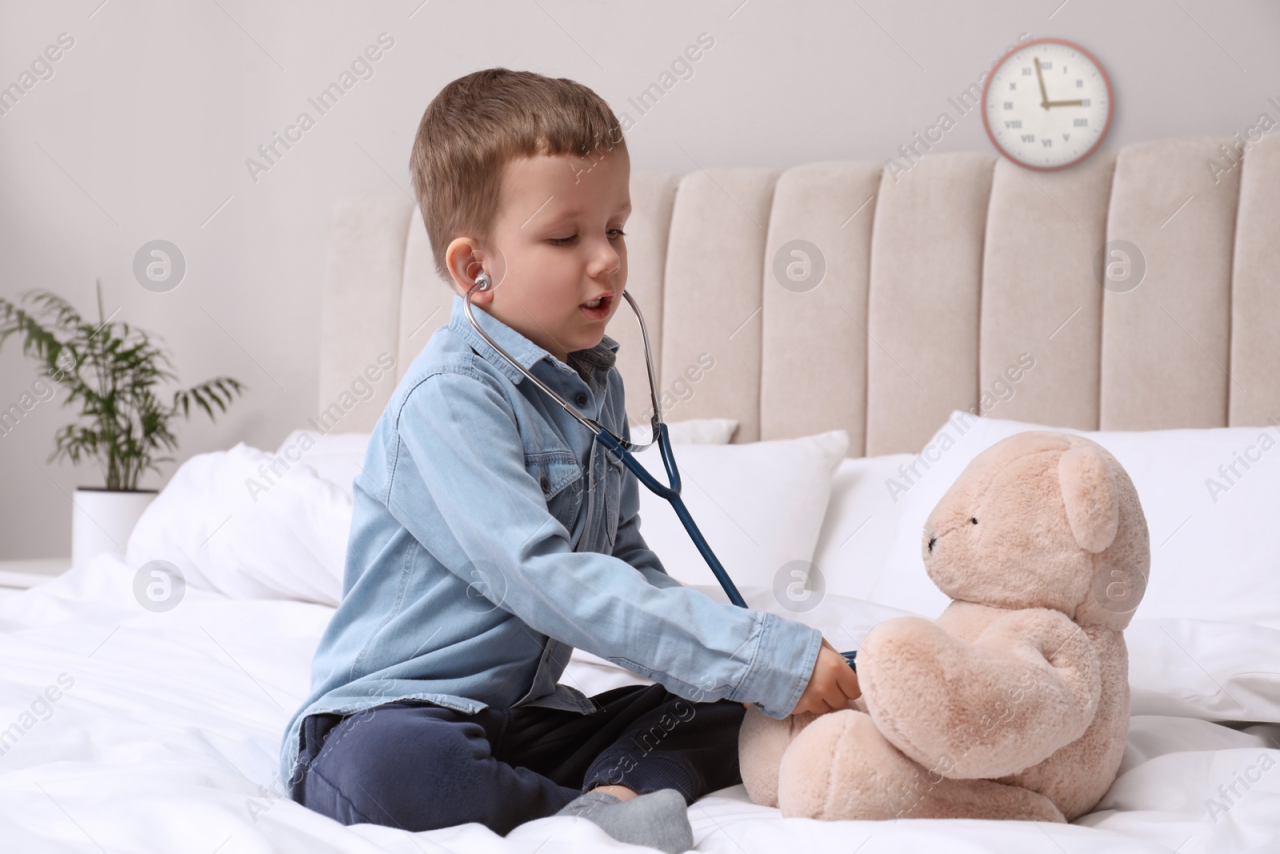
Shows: h=2 m=58
